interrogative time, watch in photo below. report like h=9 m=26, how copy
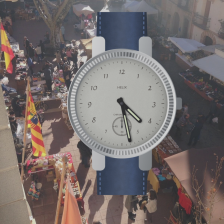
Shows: h=4 m=28
